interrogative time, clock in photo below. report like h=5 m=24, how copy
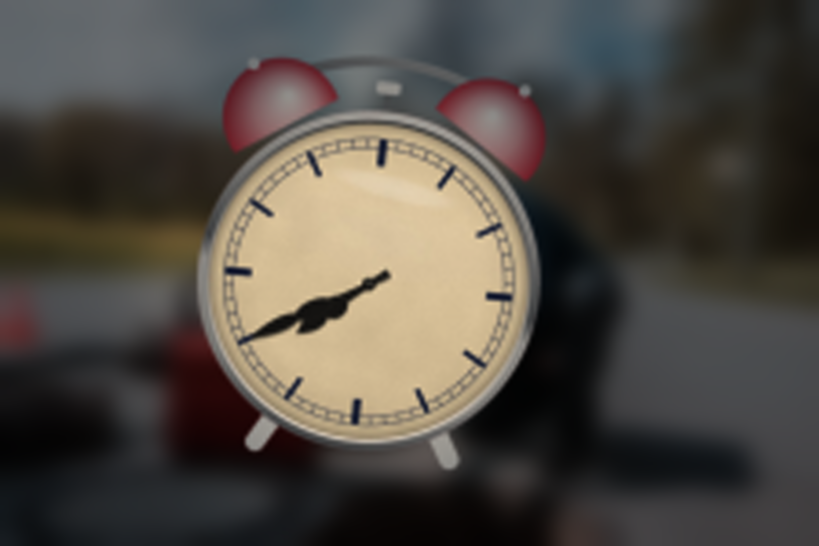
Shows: h=7 m=40
